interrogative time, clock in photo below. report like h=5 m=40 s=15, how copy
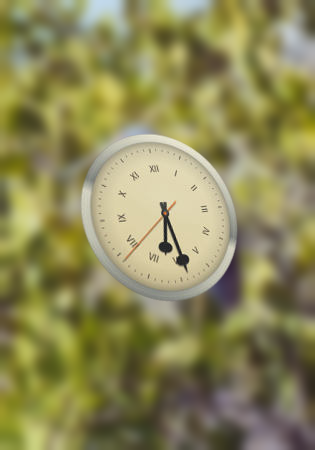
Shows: h=6 m=28 s=39
